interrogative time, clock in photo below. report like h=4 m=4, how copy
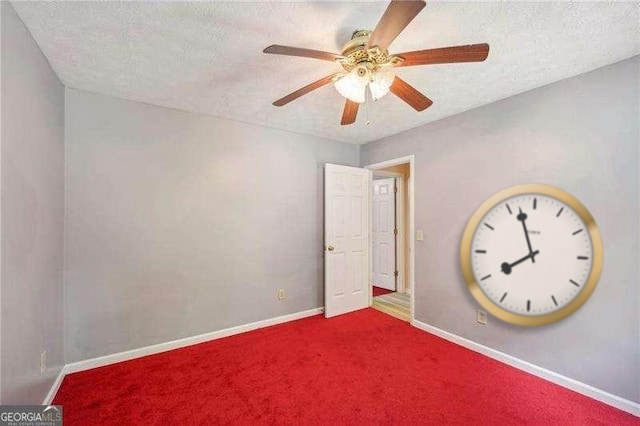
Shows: h=7 m=57
